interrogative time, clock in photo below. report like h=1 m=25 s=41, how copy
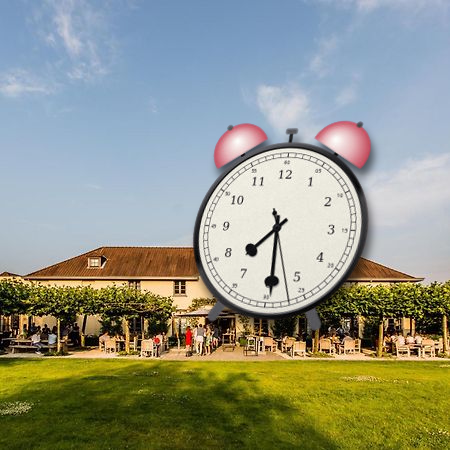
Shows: h=7 m=29 s=27
